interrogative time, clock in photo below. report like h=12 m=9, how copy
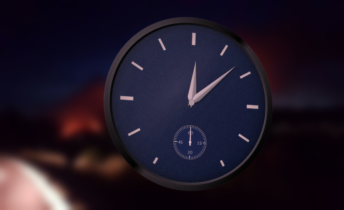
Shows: h=12 m=8
